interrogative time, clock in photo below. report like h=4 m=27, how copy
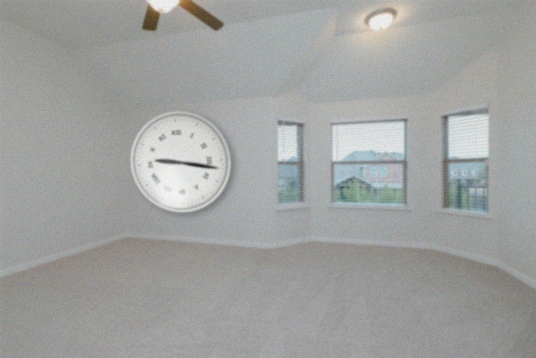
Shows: h=9 m=17
